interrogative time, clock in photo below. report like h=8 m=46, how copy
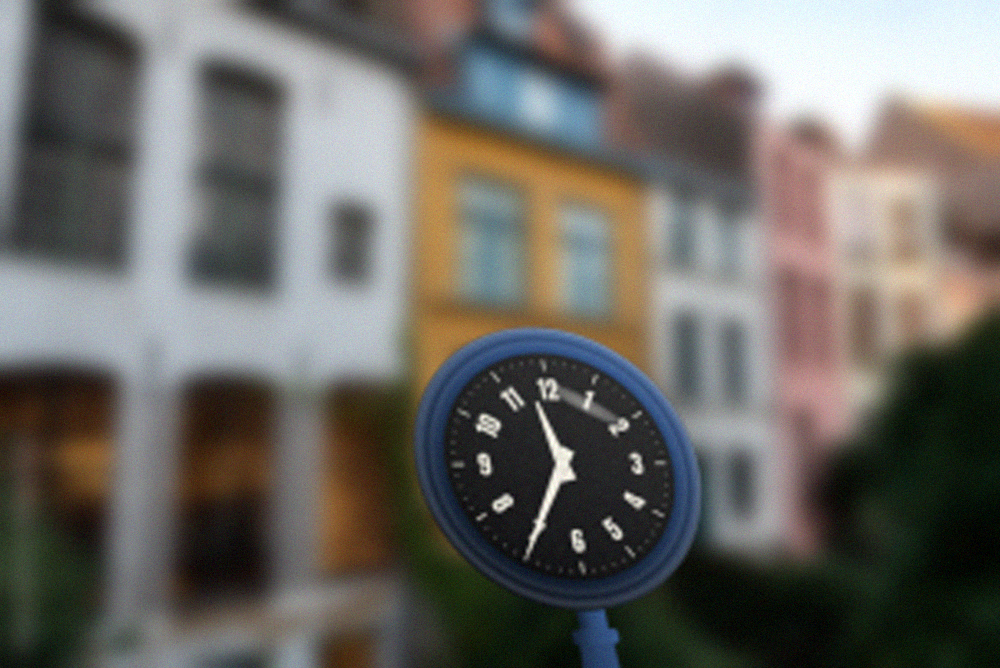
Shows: h=11 m=35
